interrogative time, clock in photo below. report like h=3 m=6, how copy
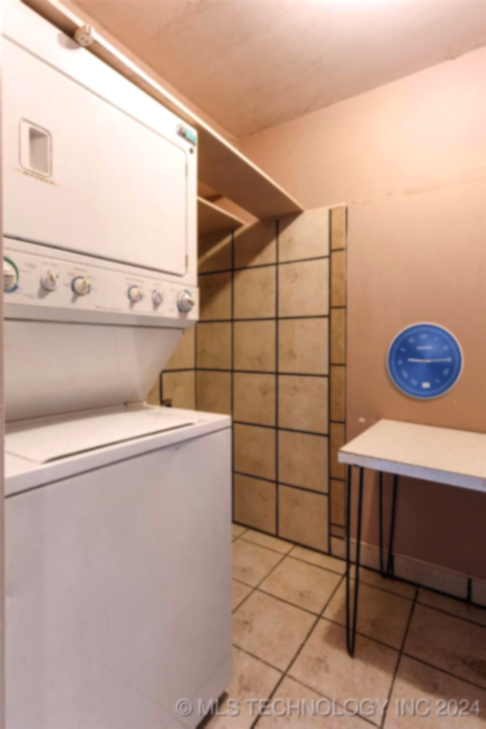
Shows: h=9 m=15
